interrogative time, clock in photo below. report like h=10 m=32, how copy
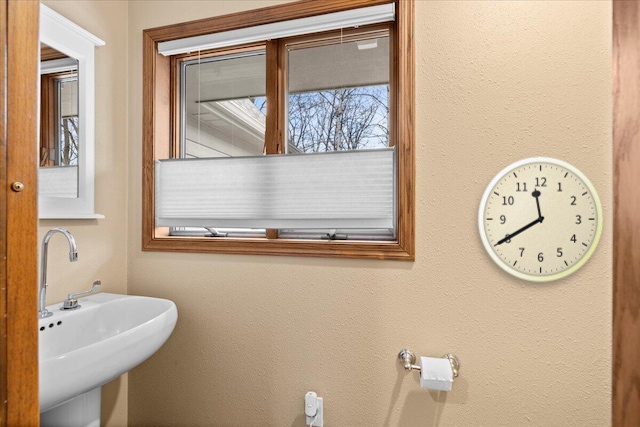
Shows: h=11 m=40
